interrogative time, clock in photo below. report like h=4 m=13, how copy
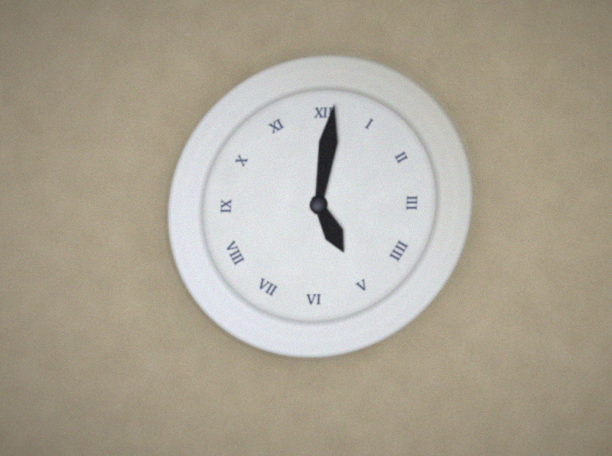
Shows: h=5 m=1
